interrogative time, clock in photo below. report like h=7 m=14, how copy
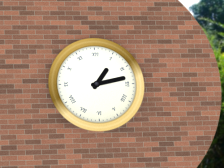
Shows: h=1 m=13
